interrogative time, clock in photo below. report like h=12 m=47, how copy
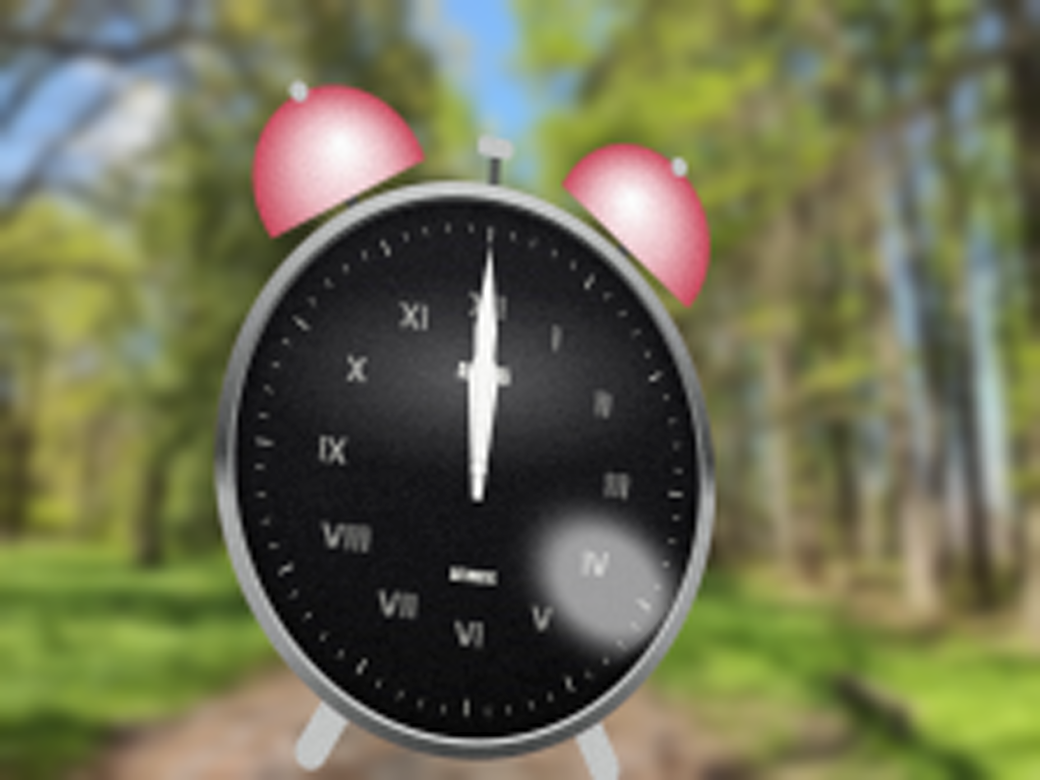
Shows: h=12 m=0
